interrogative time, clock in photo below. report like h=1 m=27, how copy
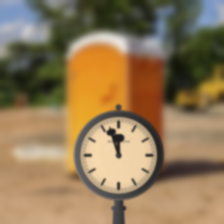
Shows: h=11 m=57
